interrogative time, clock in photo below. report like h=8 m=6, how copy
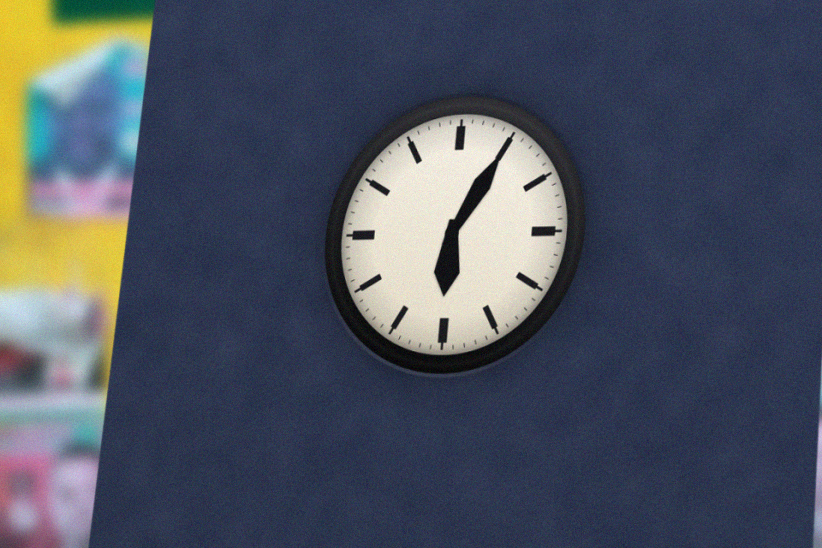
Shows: h=6 m=5
